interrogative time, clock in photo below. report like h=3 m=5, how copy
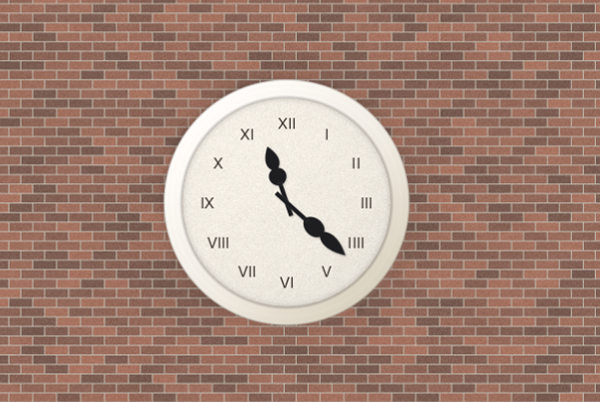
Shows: h=11 m=22
